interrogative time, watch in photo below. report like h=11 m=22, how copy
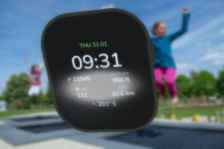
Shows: h=9 m=31
